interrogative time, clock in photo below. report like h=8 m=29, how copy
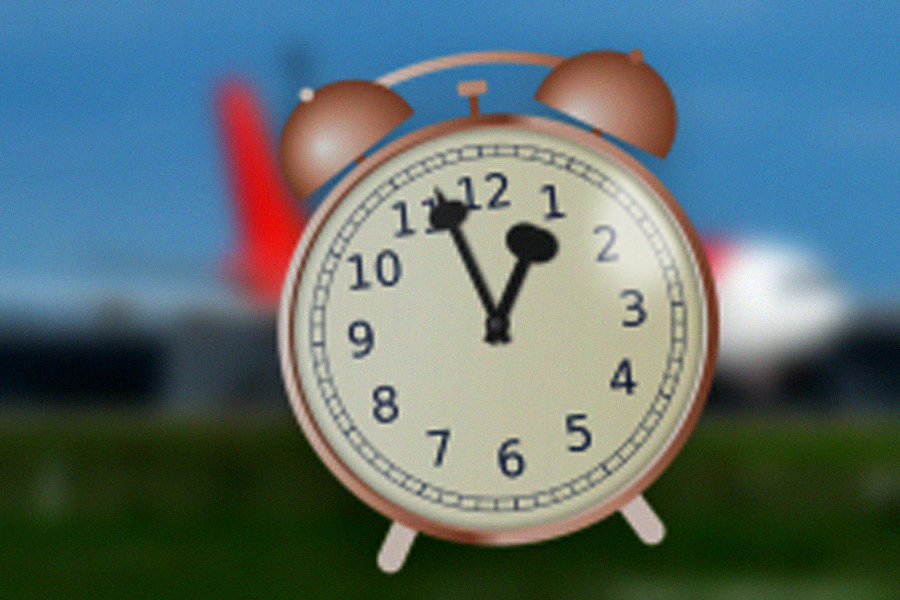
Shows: h=12 m=57
